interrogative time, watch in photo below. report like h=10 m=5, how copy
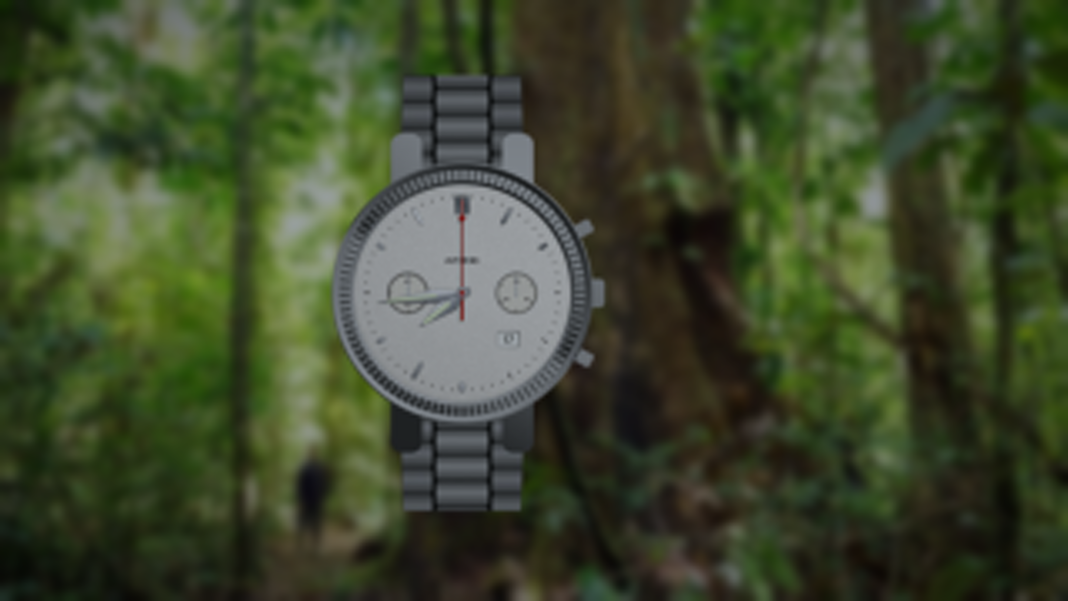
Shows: h=7 m=44
